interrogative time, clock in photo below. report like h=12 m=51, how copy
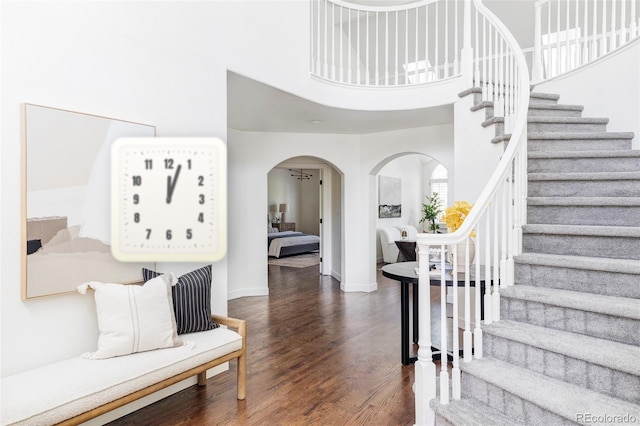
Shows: h=12 m=3
